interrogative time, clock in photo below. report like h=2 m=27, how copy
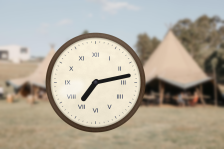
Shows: h=7 m=13
